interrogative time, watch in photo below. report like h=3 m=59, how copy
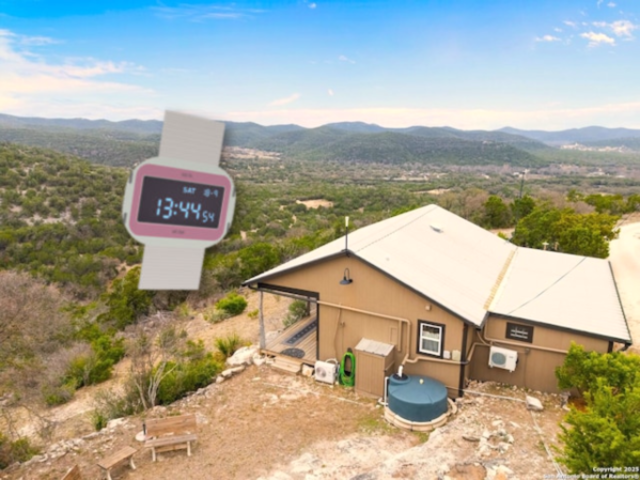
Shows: h=13 m=44
